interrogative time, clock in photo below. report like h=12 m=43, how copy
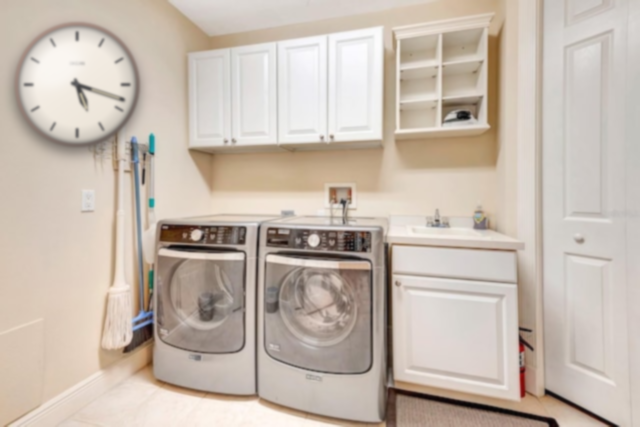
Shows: h=5 m=18
